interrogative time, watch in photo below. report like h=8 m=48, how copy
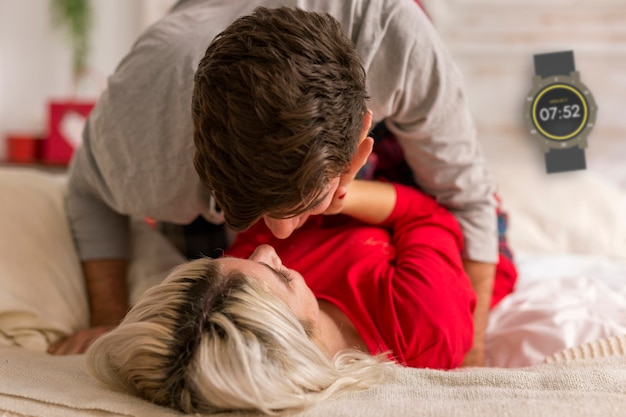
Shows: h=7 m=52
